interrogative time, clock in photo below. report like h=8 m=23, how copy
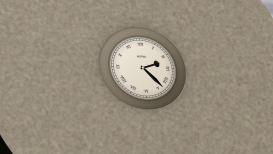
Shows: h=2 m=23
